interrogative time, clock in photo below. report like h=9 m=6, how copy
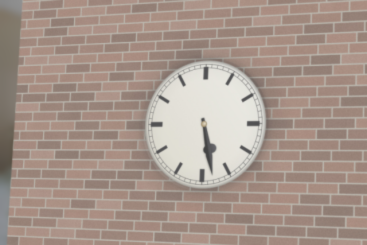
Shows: h=5 m=28
